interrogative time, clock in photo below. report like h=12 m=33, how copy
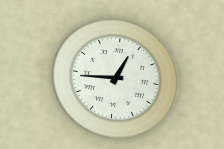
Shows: h=12 m=44
